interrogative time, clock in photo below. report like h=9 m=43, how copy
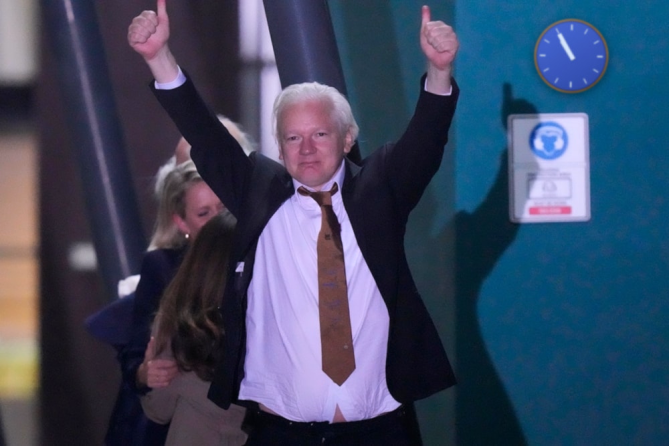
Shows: h=10 m=55
